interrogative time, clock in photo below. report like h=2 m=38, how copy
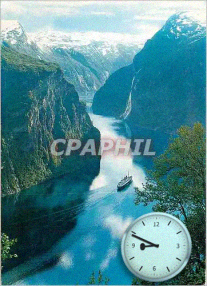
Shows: h=8 m=49
